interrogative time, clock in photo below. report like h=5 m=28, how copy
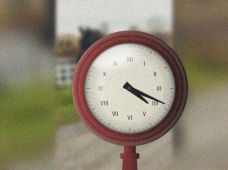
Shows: h=4 m=19
